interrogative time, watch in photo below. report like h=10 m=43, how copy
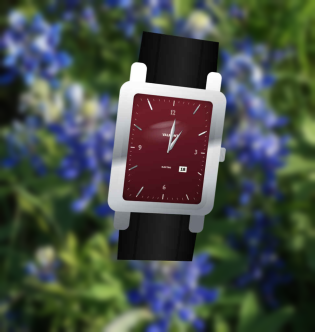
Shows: h=1 m=1
